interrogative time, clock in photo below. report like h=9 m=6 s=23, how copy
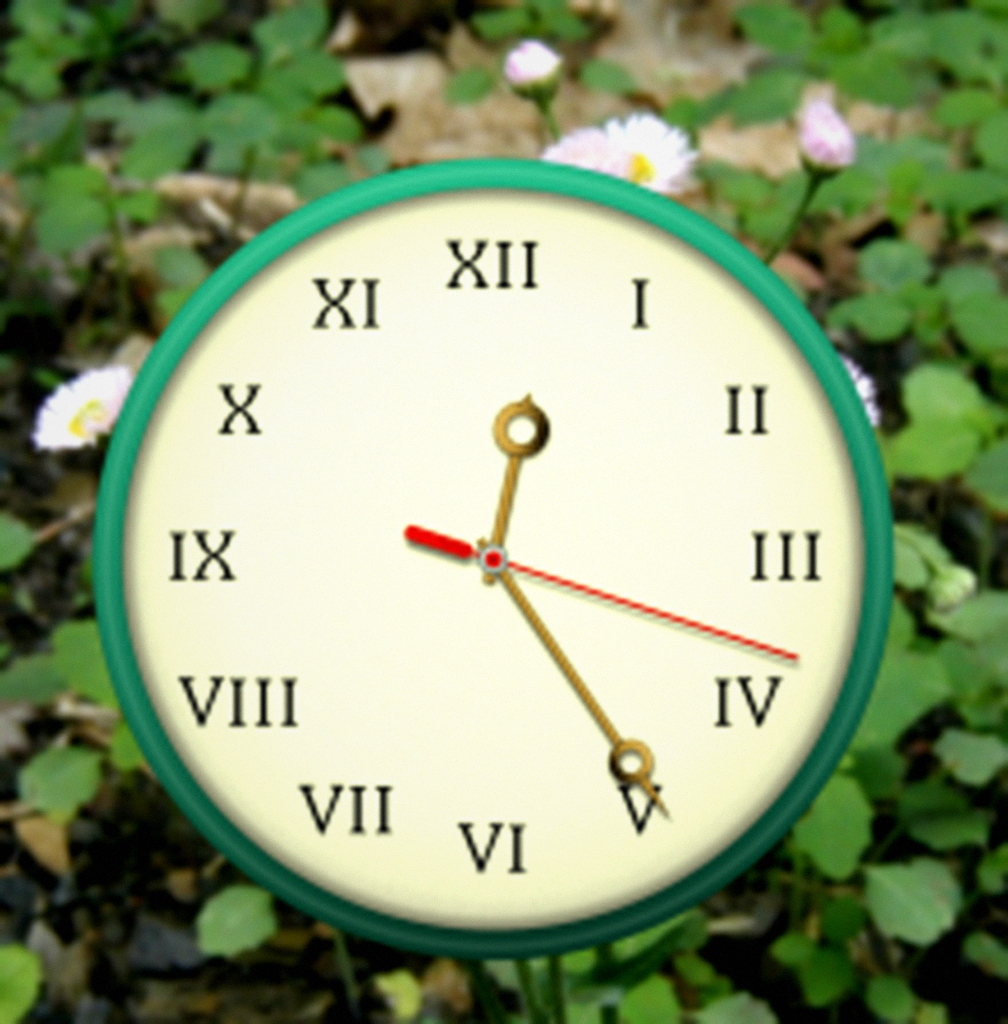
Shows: h=12 m=24 s=18
